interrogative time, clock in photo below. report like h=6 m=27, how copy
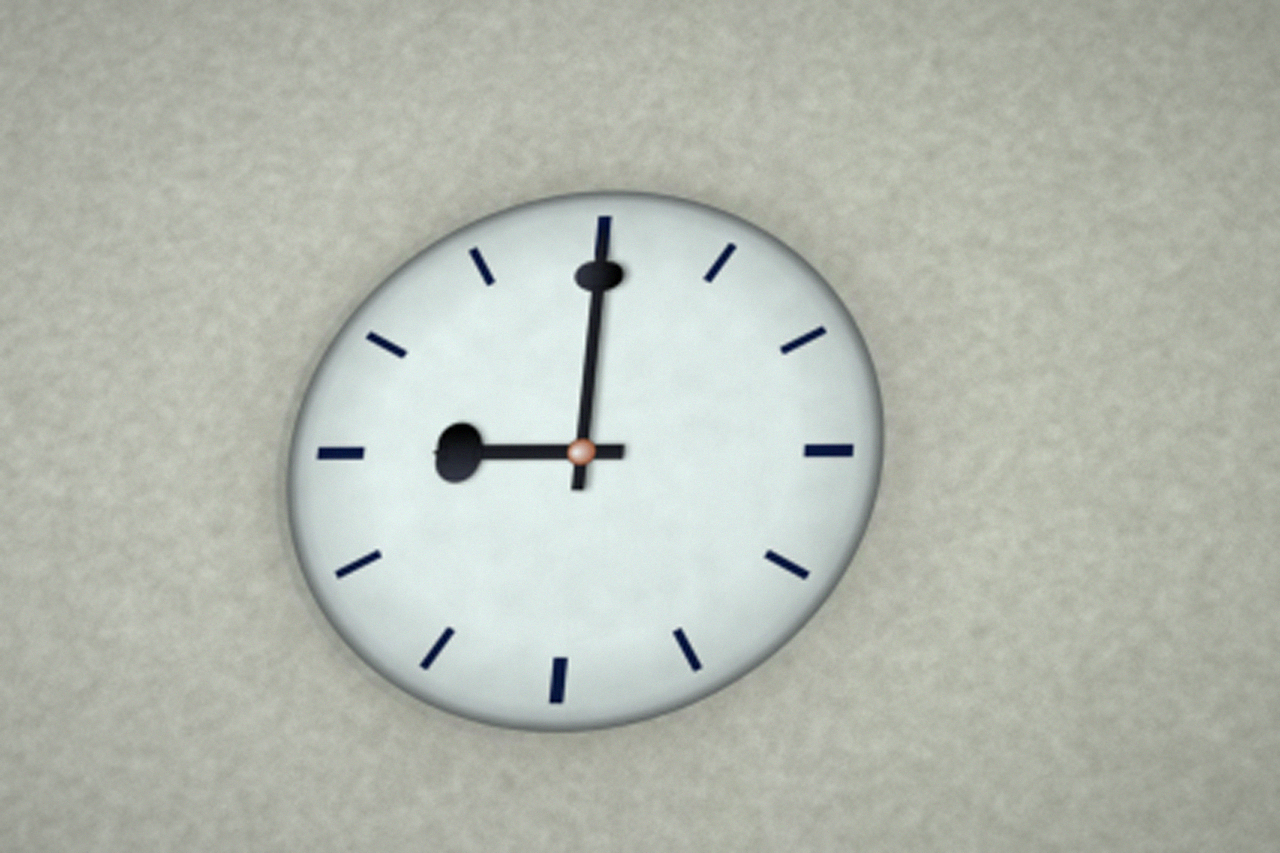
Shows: h=9 m=0
